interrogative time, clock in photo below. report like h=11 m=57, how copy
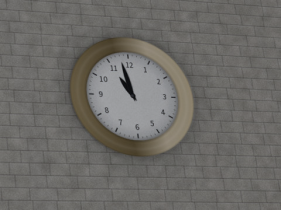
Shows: h=10 m=58
